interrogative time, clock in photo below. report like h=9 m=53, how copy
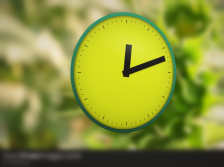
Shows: h=12 m=12
